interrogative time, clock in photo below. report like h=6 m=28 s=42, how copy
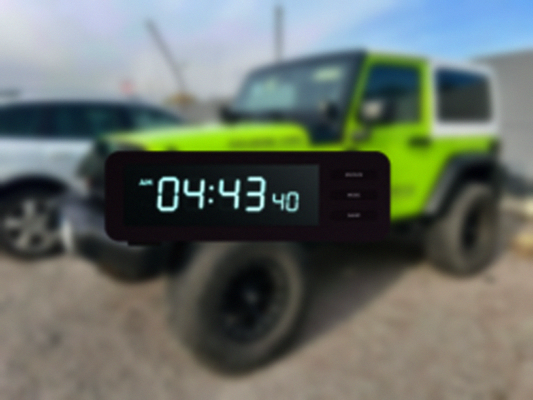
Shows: h=4 m=43 s=40
